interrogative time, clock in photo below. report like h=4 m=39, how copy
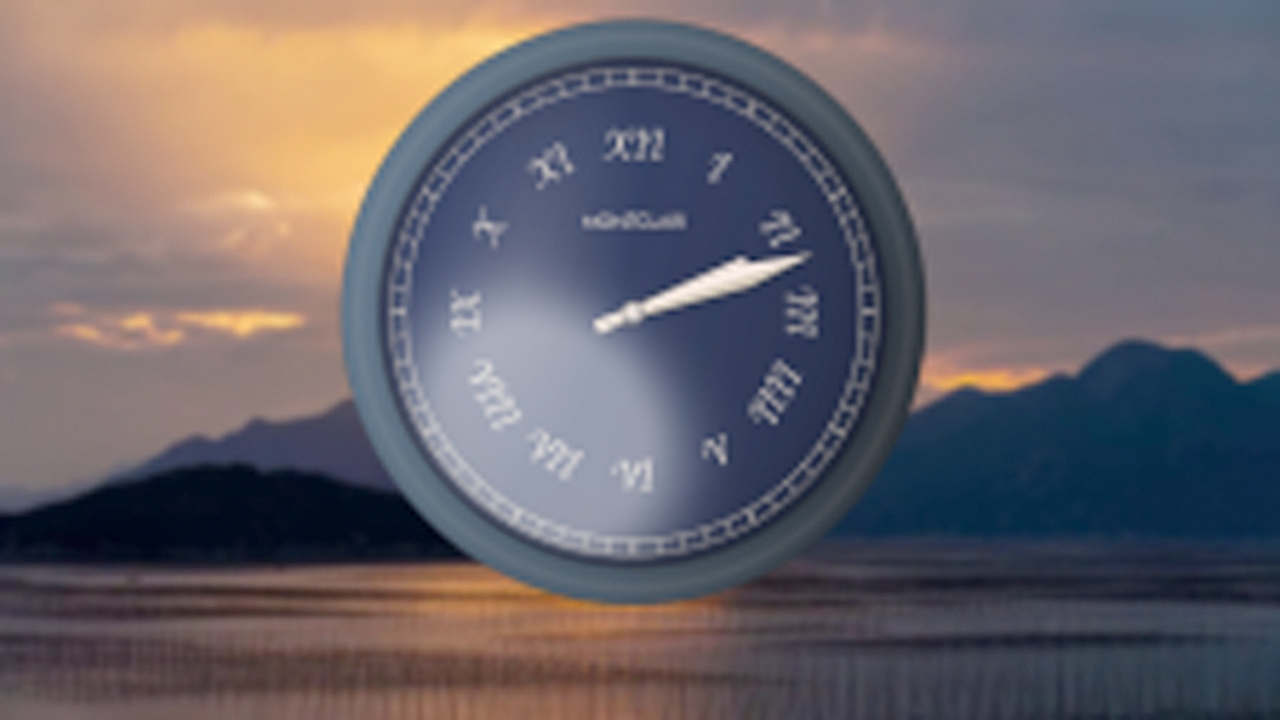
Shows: h=2 m=12
